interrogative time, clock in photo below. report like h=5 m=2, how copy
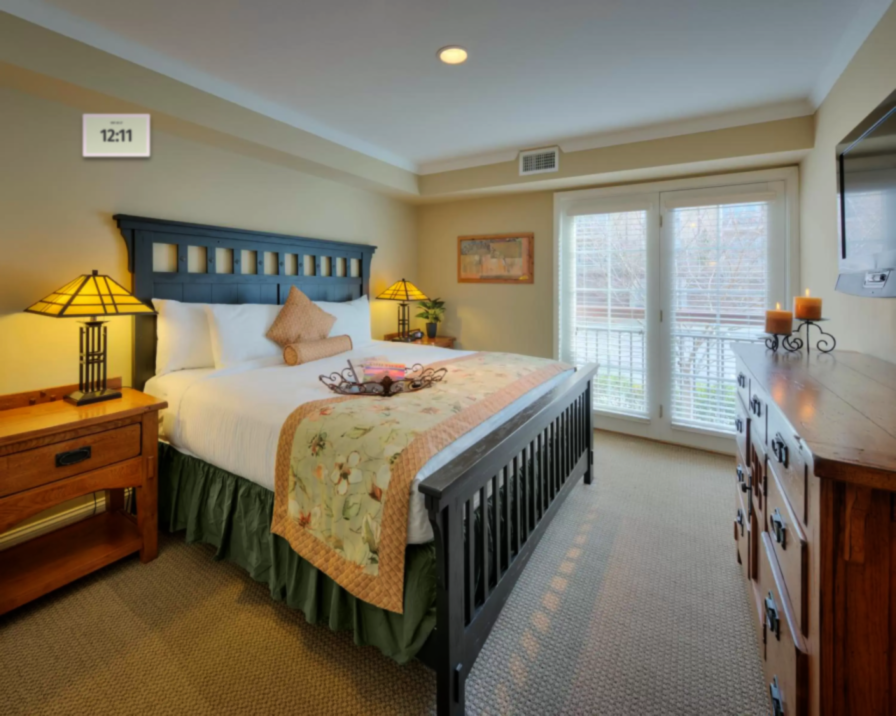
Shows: h=12 m=11
